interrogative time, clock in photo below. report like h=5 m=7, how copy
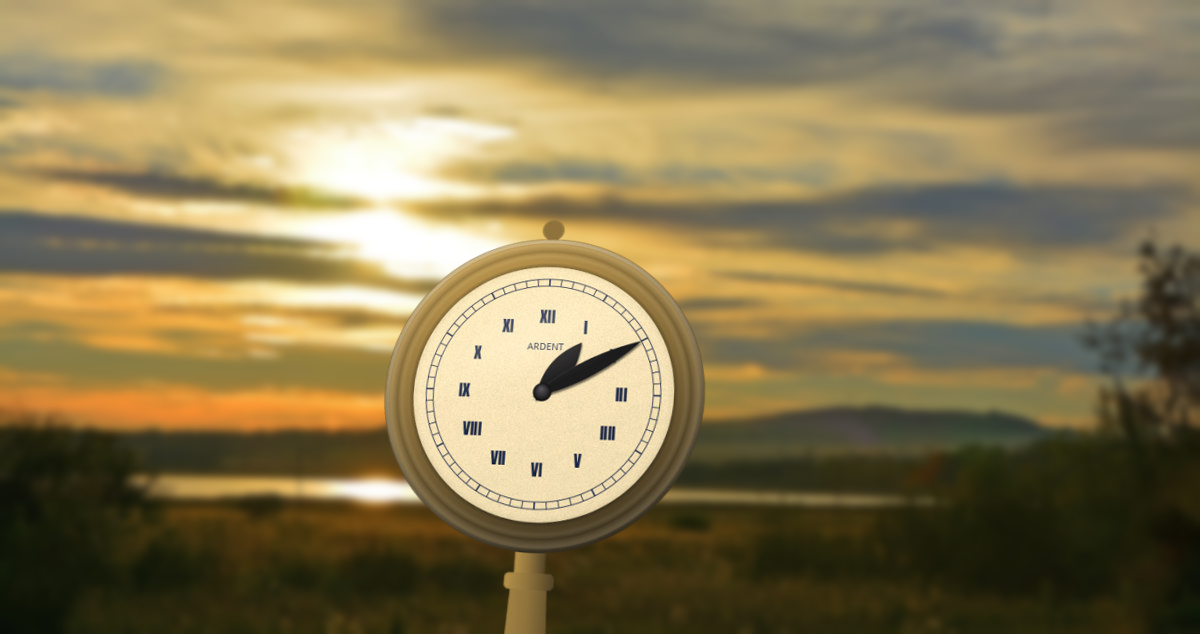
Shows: h=1 m=10
